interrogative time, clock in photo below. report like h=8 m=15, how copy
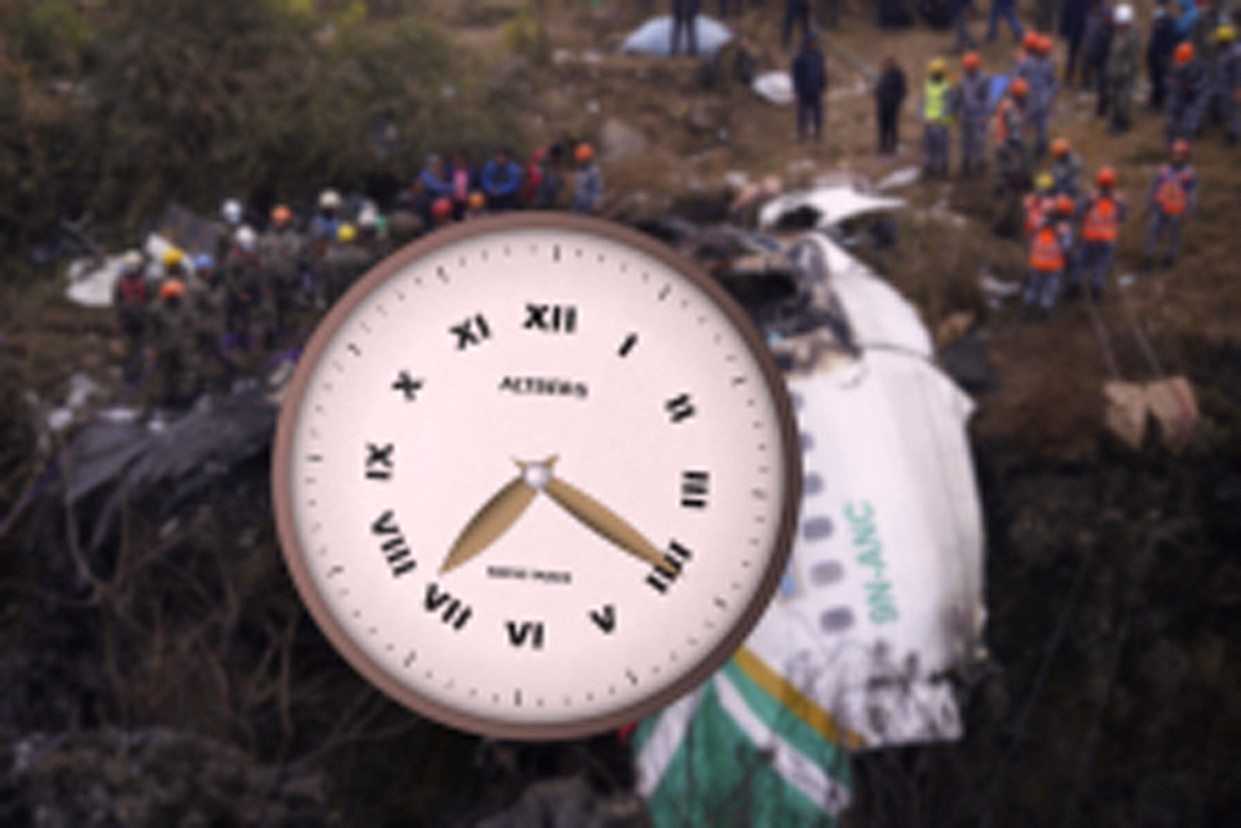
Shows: h=7 m=20
